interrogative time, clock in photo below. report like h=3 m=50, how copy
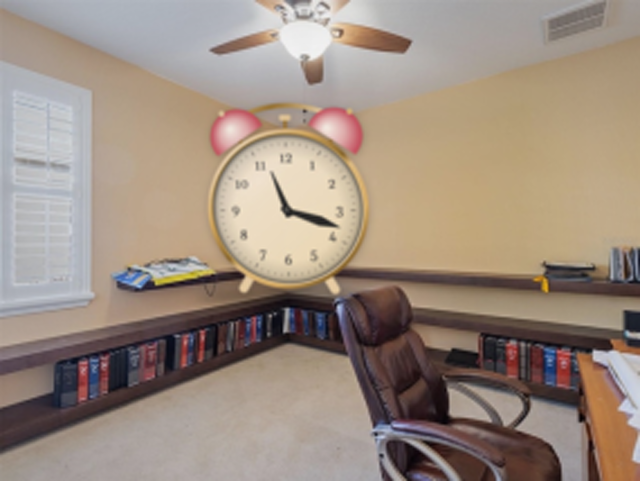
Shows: h=11 m=18
